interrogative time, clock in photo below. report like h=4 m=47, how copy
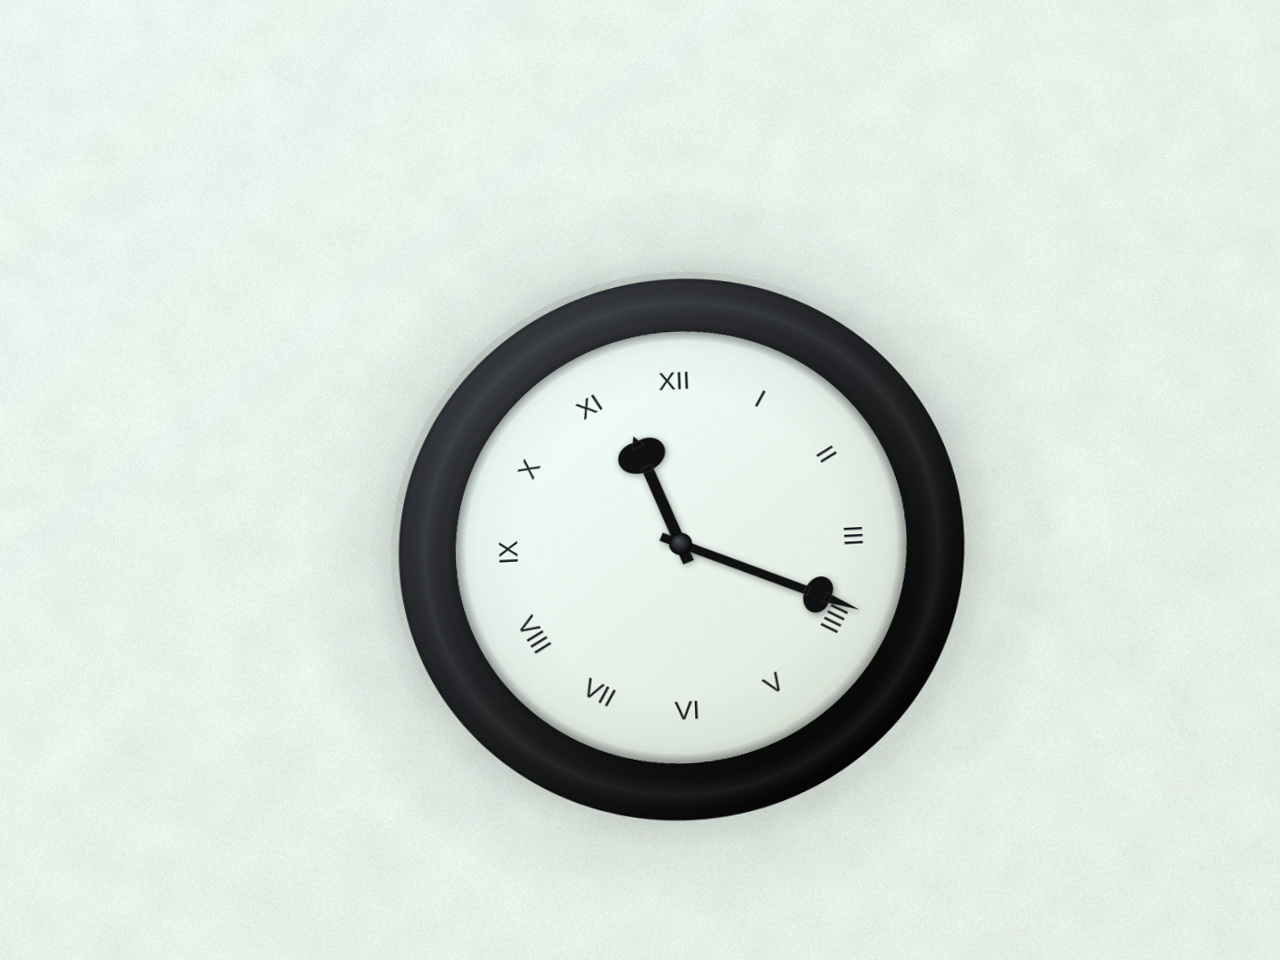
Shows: h=11 m=19
